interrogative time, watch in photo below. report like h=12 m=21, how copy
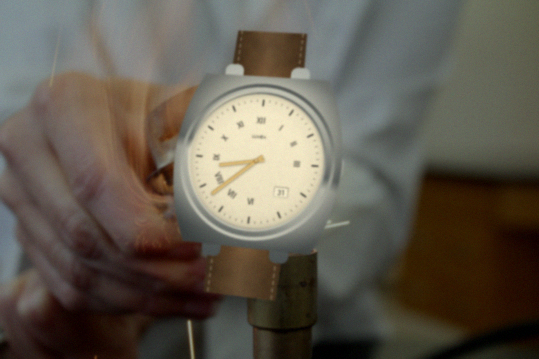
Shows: h=8 m=38
